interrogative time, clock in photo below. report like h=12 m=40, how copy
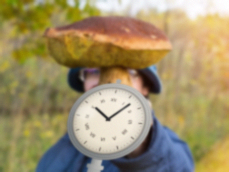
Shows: h=10 m=7
